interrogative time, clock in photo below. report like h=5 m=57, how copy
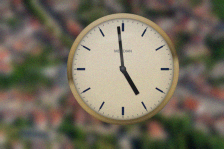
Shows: h=4 m=59
